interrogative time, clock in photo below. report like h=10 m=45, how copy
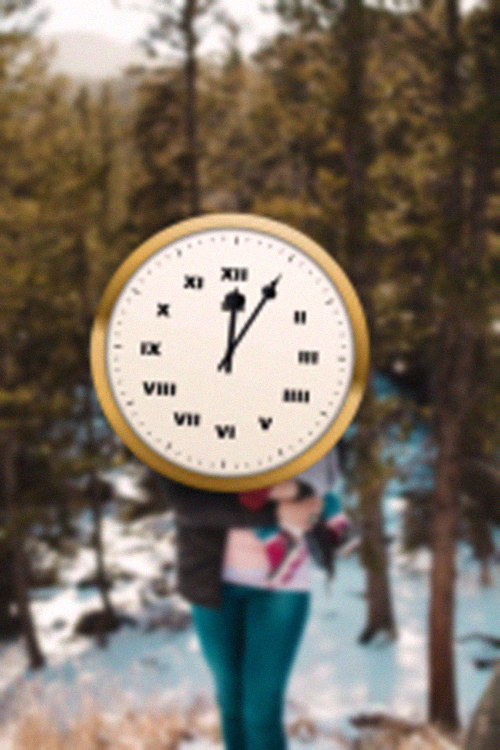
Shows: h=12 m=5
